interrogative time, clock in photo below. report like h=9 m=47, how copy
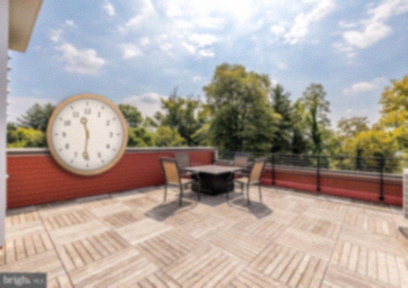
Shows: h=11 m=31
